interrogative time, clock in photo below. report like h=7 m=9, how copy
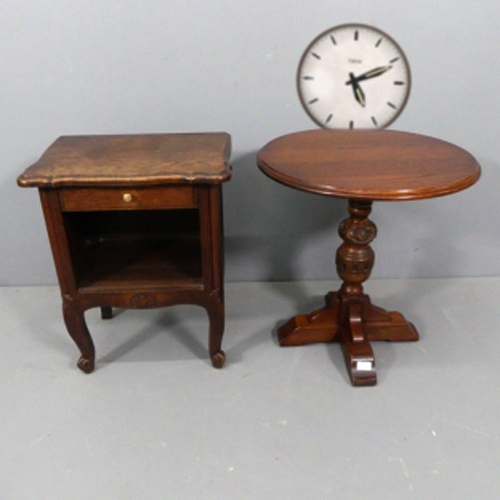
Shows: h=5 m=11
